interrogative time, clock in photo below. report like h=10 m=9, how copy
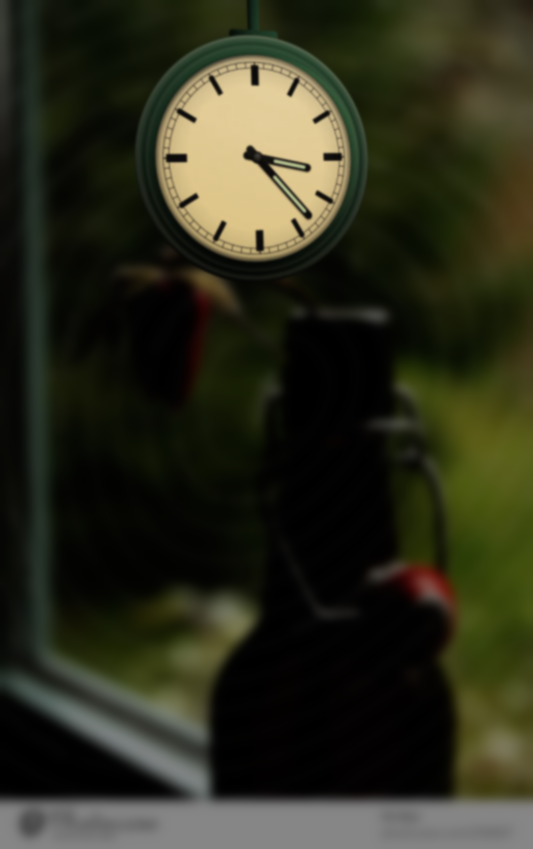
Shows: h=3 m=23
